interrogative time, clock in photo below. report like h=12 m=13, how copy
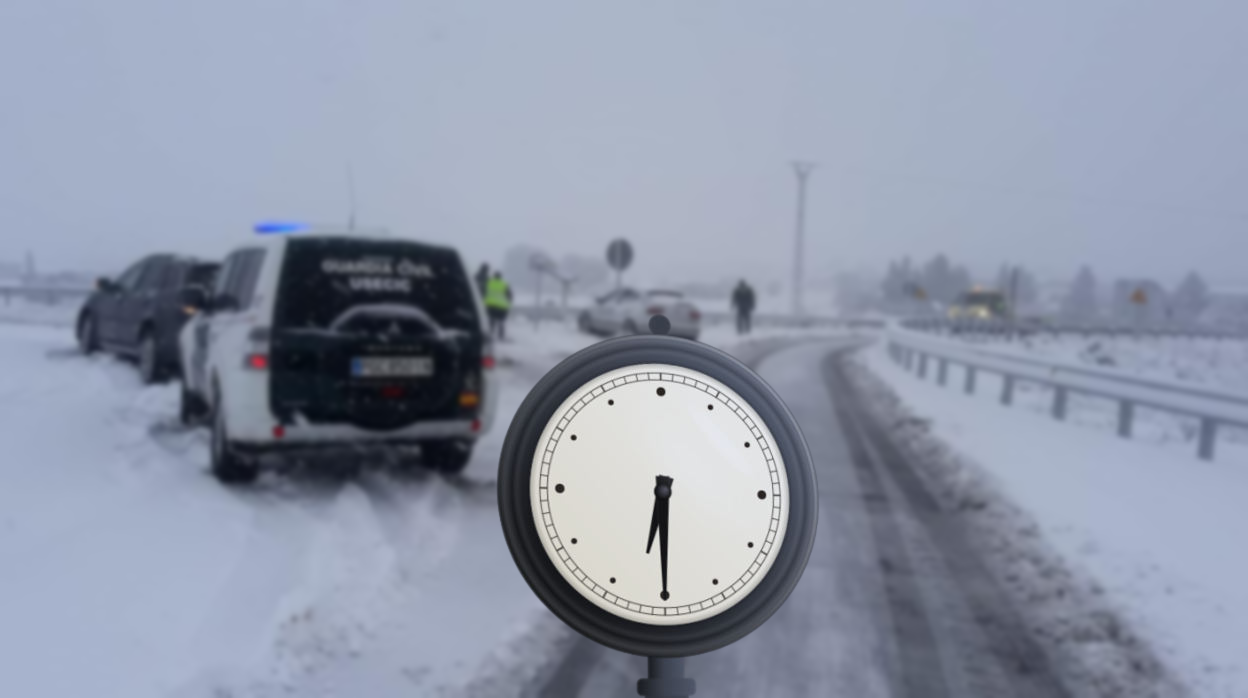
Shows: h=6 m=30
